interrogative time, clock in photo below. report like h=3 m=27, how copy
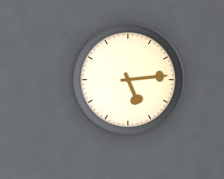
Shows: h=5 m=14
